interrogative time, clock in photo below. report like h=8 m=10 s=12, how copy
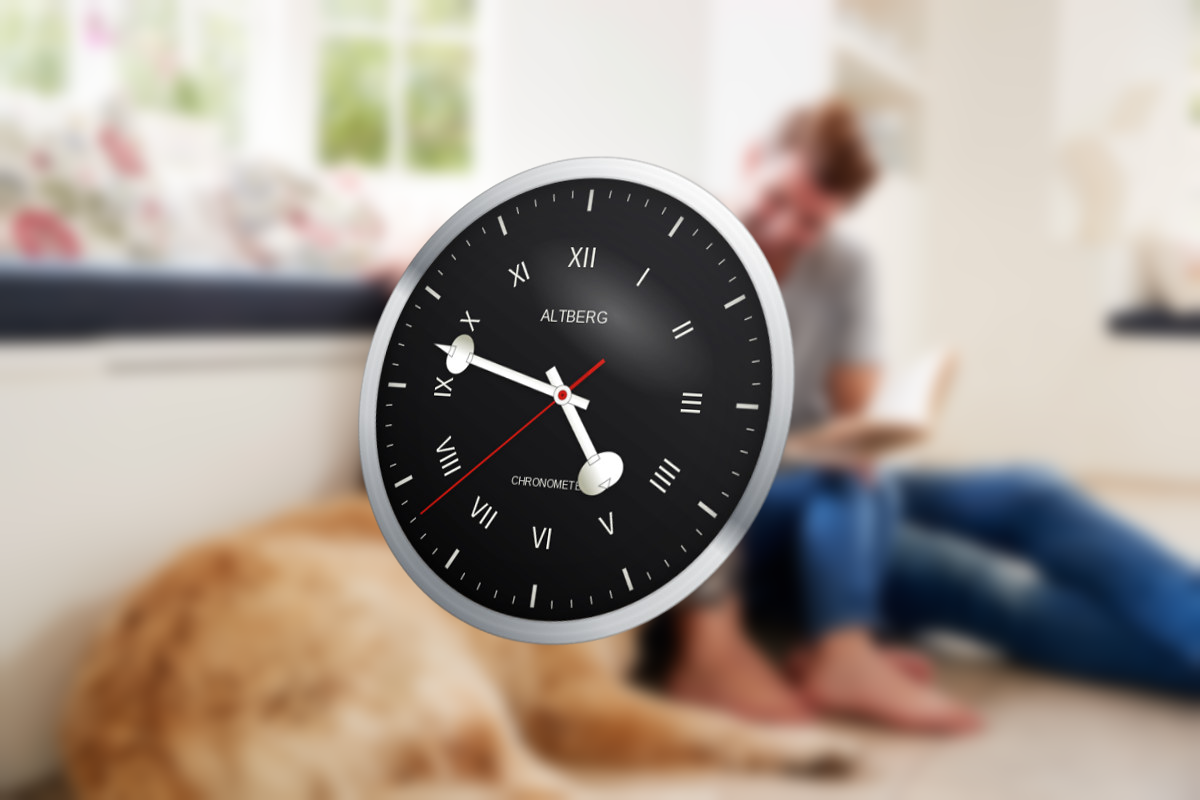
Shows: h=4 m=47 s=38
